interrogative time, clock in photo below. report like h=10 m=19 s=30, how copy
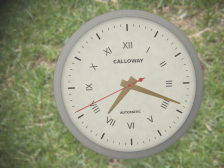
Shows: h=7 m=18 s=41
